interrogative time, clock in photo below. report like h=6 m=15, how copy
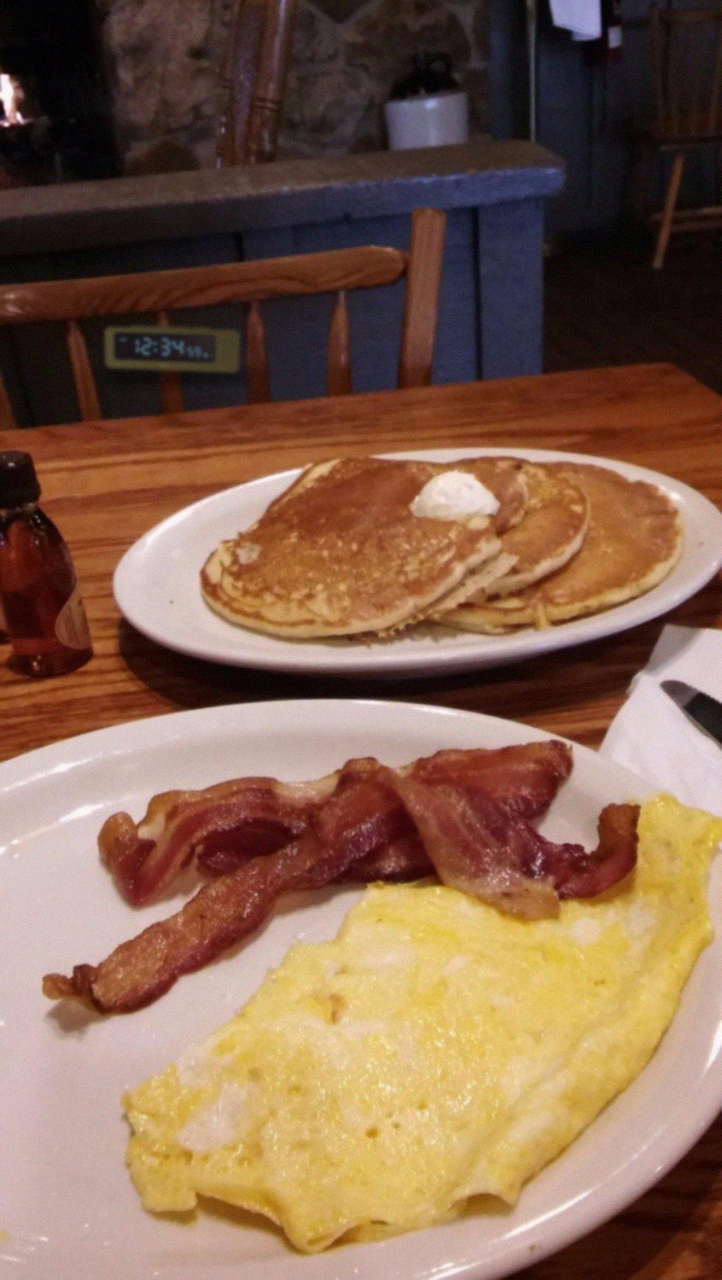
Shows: h=12 m=34
